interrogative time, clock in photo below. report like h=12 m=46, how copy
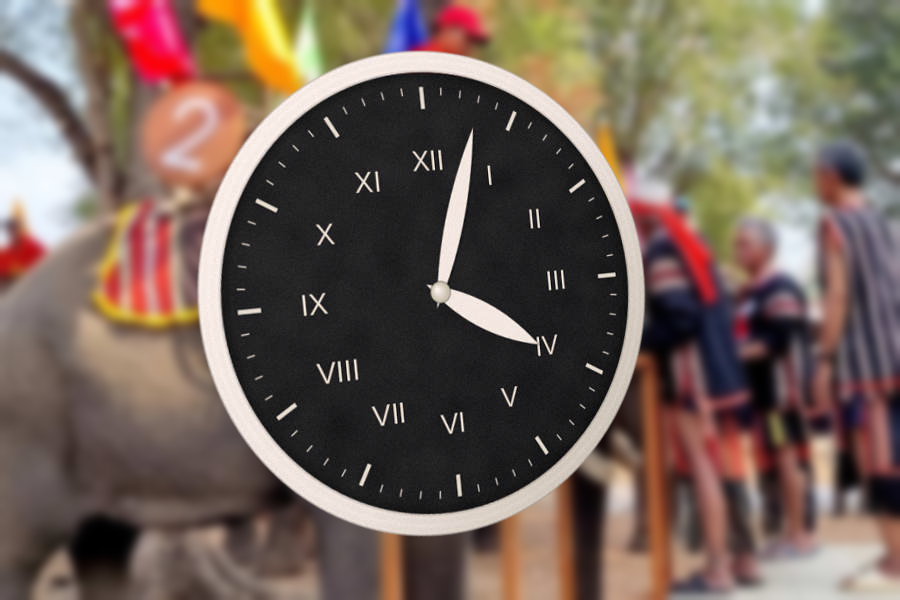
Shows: h=4 m=3
